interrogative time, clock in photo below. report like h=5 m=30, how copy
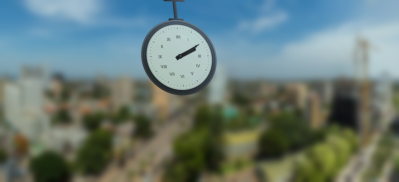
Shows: h=2 m=10
